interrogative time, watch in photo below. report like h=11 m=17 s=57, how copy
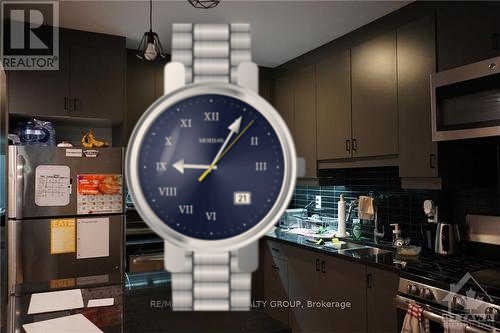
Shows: h=9 m=5 s=7
